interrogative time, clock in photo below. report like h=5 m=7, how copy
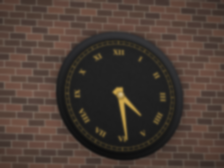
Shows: h=4 m=29
